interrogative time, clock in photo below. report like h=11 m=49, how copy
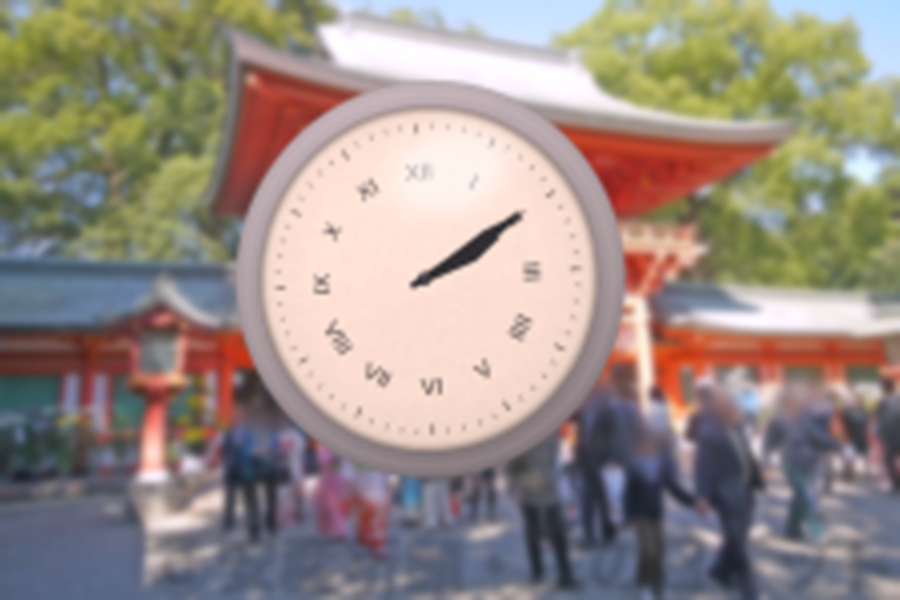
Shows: h=2 m=10
